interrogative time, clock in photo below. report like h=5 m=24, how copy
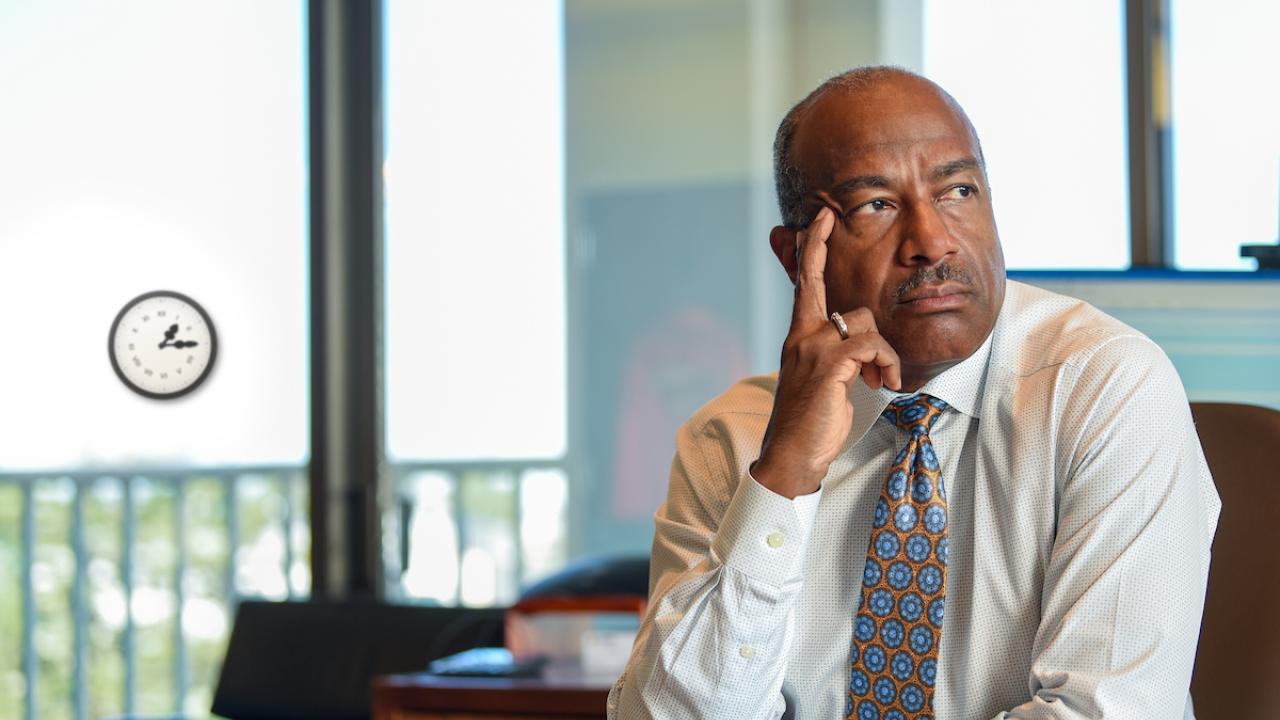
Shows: h=1 m=15
